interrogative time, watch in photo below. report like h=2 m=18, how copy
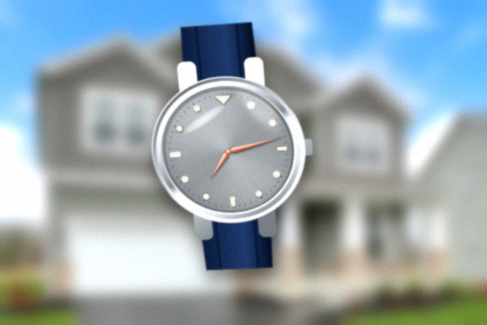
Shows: h=7 m=13
